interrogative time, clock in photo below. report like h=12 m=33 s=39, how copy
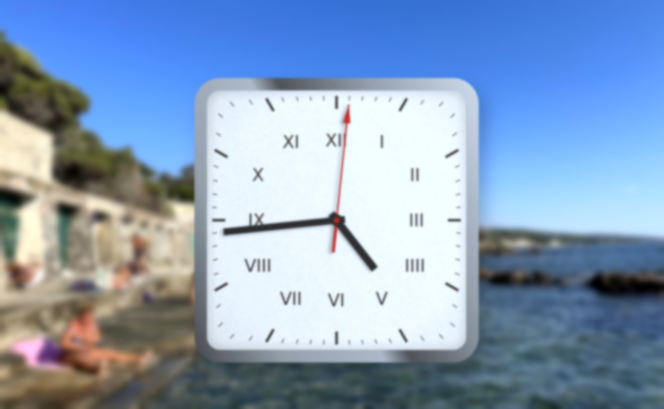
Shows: h=4 m=44 s=1
